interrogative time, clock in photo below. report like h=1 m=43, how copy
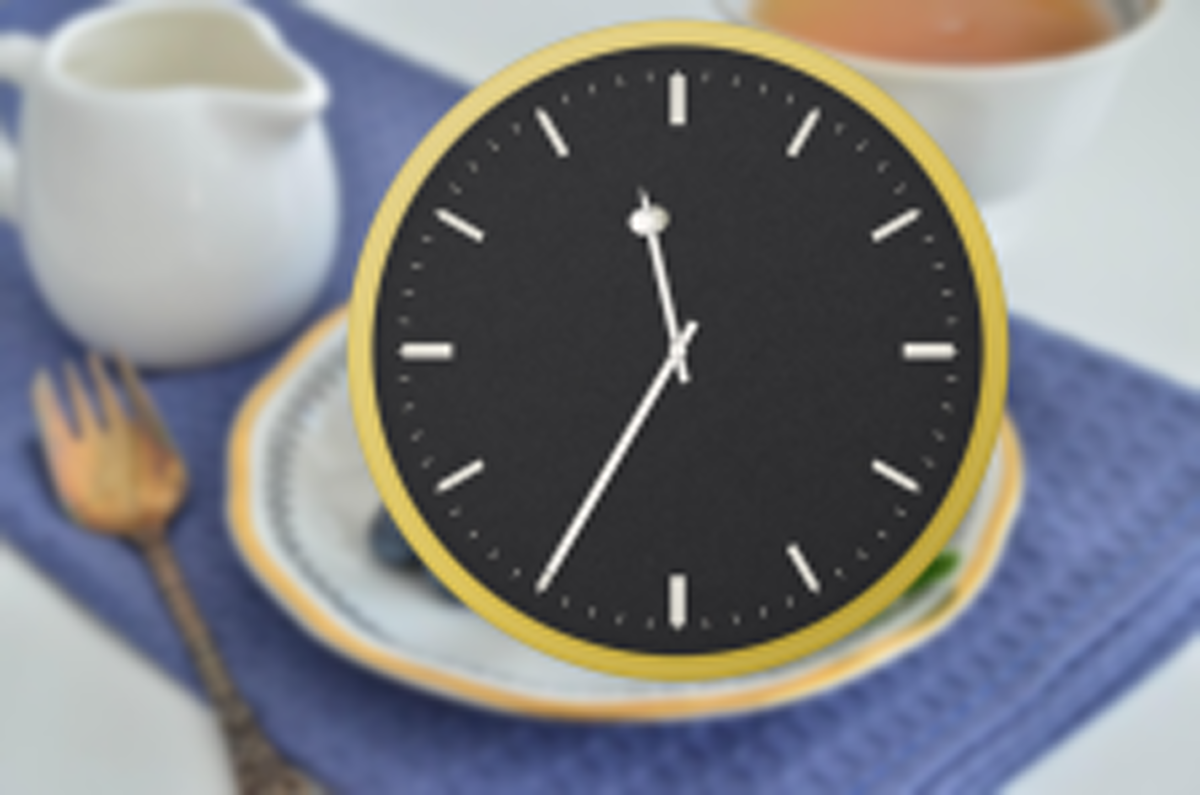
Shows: h=11 m=35
